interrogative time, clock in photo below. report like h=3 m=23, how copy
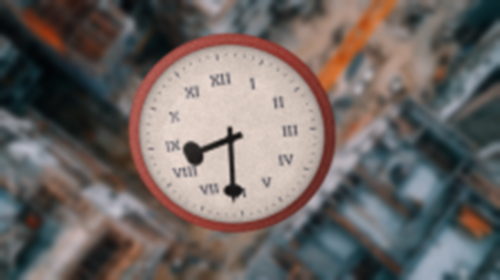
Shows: h=8 m=31
